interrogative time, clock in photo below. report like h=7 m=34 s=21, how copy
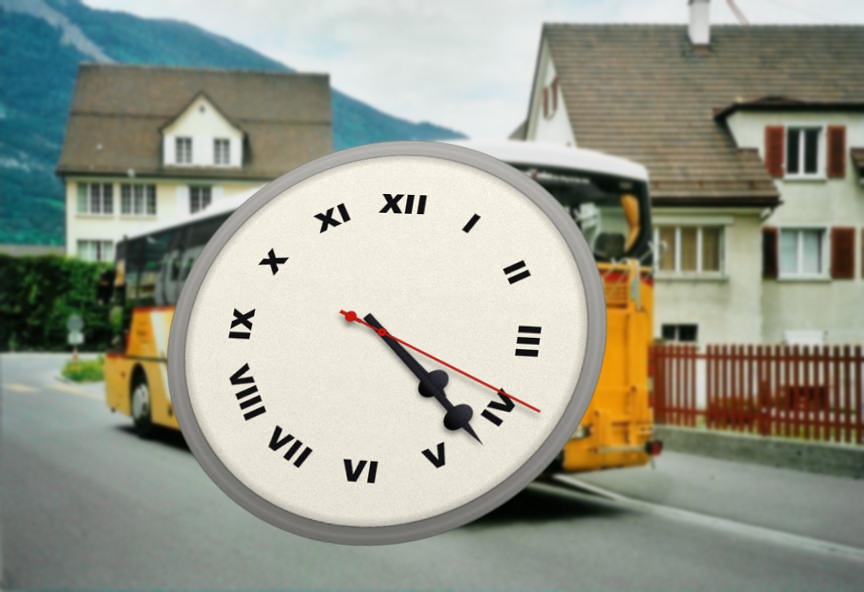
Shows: h=4 m=22 s=19
